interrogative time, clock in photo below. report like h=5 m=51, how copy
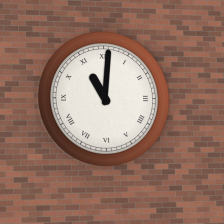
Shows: h=11 m=1
